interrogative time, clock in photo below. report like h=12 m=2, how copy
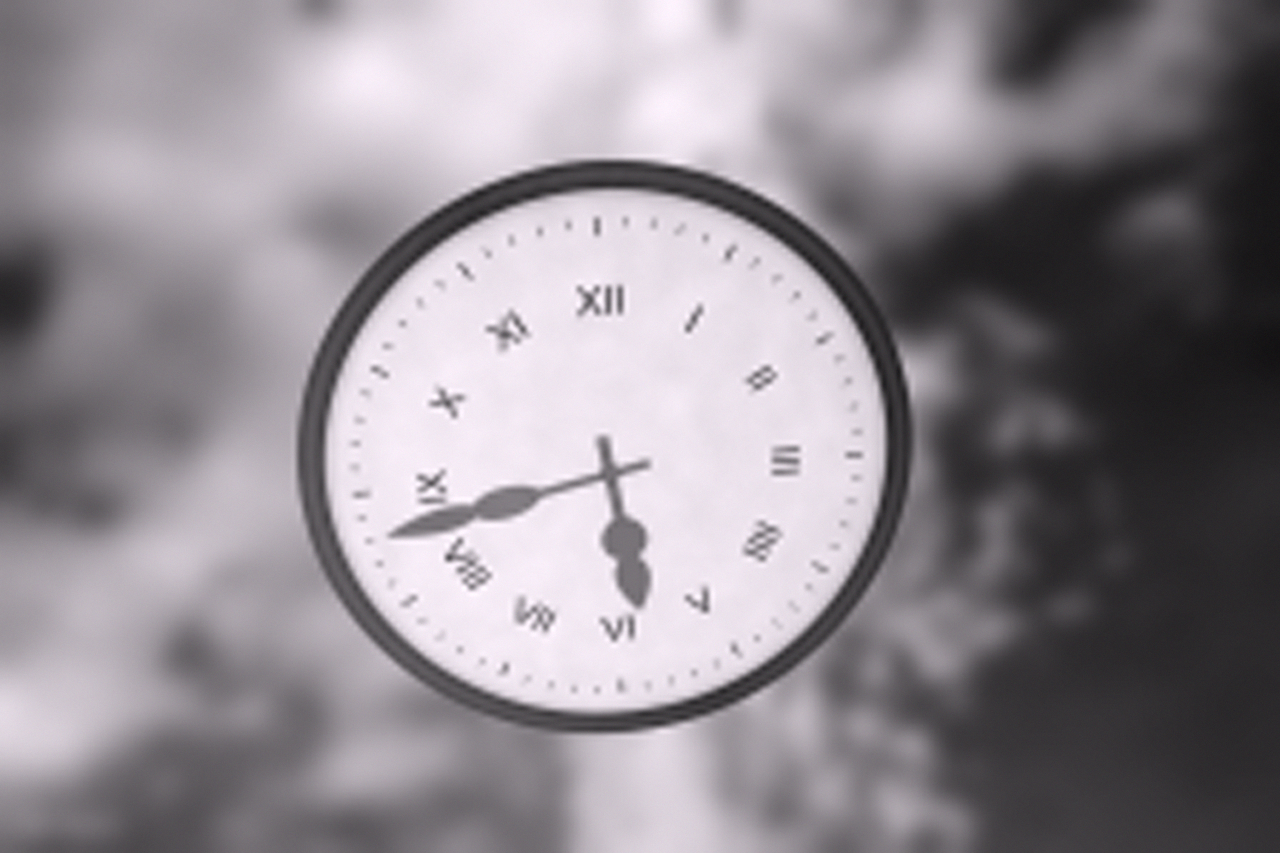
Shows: h=5 m=43
